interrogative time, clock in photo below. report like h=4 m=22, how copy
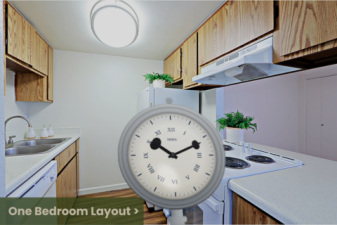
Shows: h=10 m=11
